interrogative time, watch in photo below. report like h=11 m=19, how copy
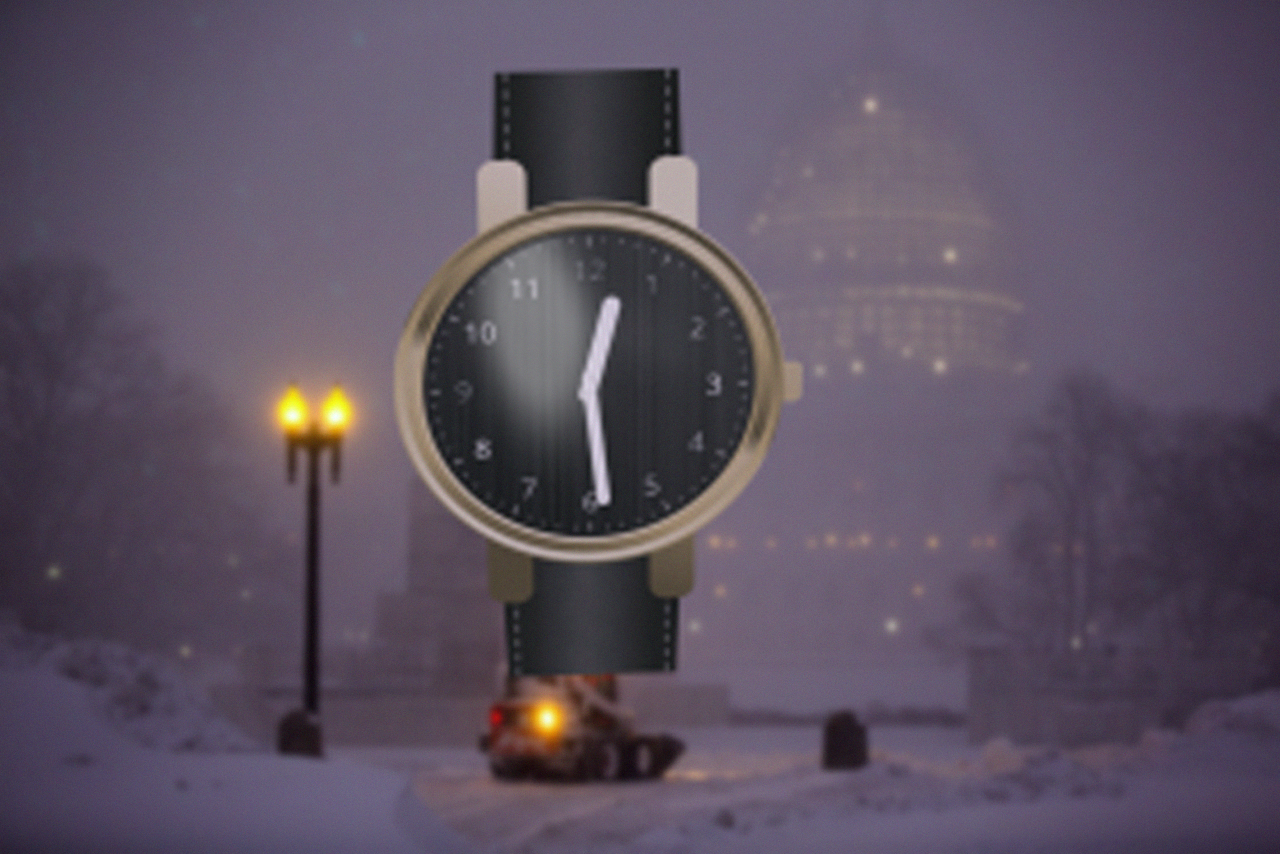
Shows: h=12 m=29
